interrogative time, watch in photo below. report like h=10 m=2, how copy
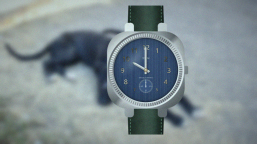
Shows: h=10 m=0
